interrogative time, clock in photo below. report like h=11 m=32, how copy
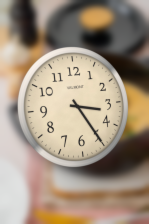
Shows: h=3 m=25
